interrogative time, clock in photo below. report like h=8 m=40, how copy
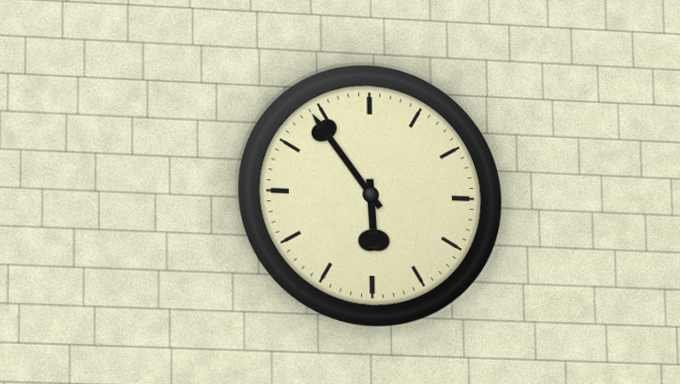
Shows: h=5 m=54
